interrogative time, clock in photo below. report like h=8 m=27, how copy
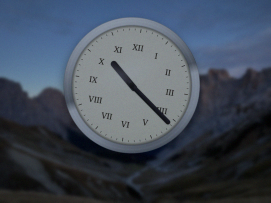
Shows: h=10 m=21
